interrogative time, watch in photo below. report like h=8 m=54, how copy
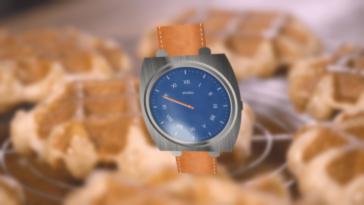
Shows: h=9 m=49
